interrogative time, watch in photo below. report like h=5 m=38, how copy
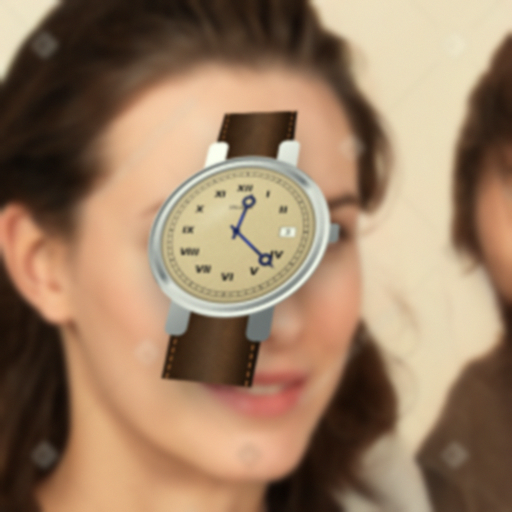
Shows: h=12 m=22
